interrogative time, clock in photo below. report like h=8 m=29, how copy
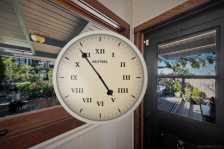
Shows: h=4 m=54
